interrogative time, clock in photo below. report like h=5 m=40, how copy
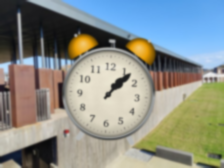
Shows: h=1 m=7
